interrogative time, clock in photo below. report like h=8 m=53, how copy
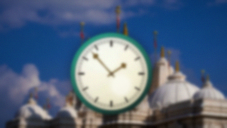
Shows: h=1 m=53
